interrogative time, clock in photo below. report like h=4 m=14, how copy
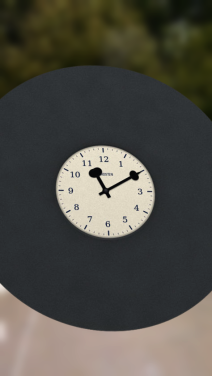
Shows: h=11 m=10
